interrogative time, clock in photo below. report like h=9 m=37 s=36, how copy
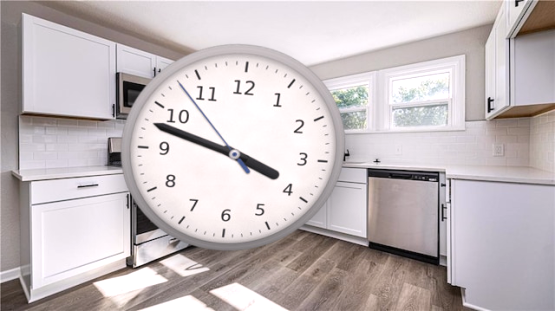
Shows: h=3 m=47 s=53
